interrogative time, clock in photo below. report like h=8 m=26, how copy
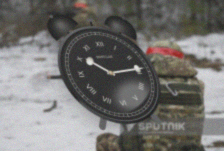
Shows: h=10 m=14
